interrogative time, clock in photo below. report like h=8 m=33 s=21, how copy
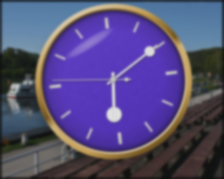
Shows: h=6 m=9 s=46
